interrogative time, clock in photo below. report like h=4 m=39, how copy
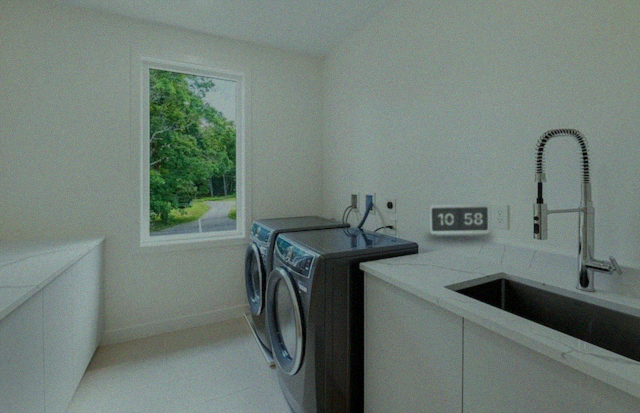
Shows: h=10 m=58
